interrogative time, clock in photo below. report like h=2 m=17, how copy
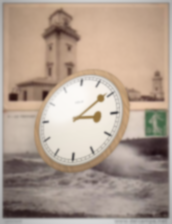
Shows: h=3 m=9
